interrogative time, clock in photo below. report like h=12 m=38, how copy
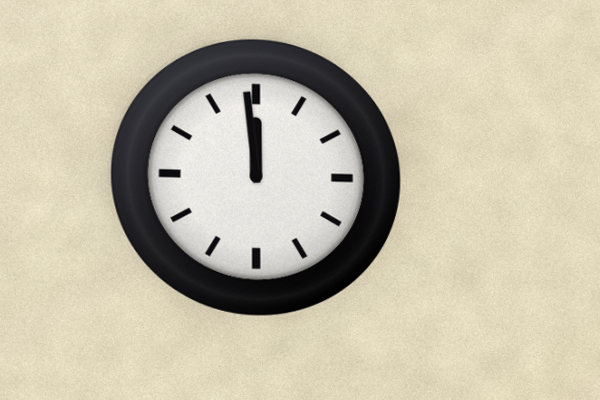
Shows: h=11 m=59
